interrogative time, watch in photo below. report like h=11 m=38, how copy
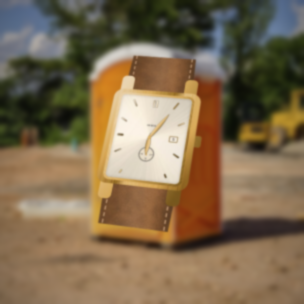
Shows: h=6 m=5
